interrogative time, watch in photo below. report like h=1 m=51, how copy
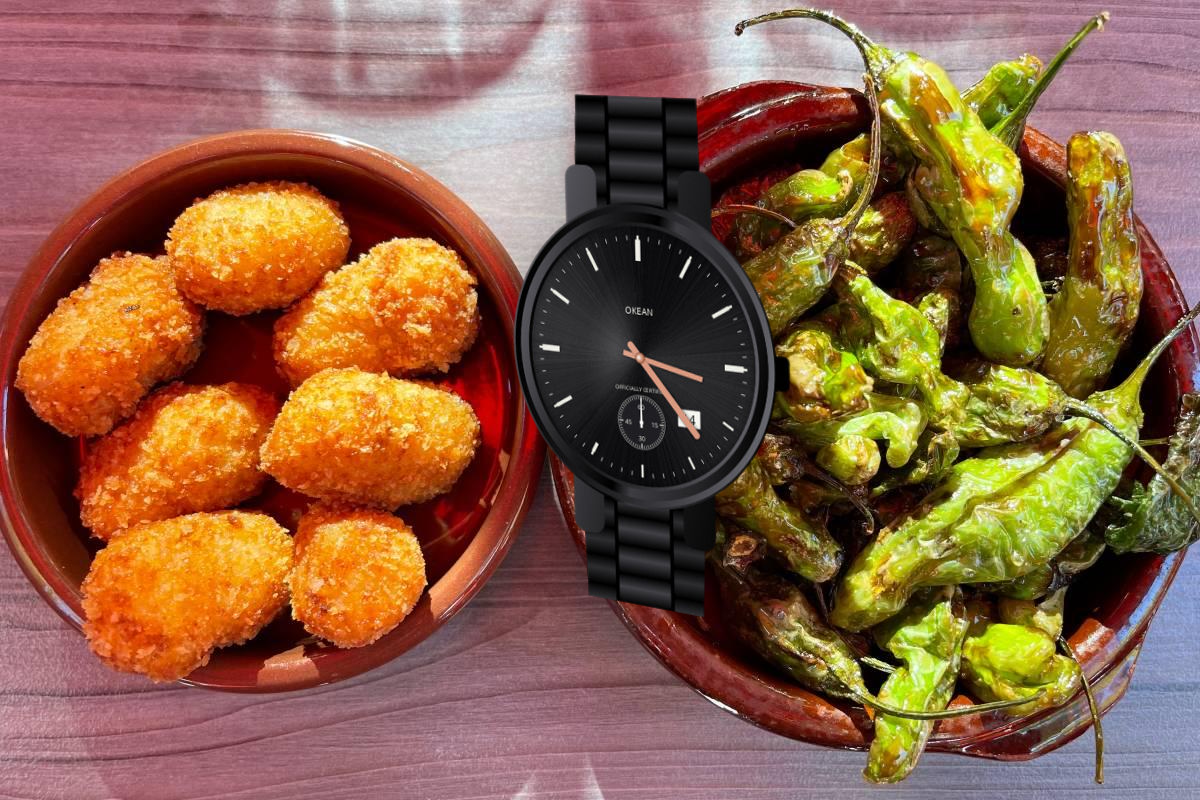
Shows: h=3 m=23
